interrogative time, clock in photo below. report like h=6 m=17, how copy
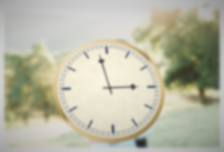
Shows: h=2 m=58
